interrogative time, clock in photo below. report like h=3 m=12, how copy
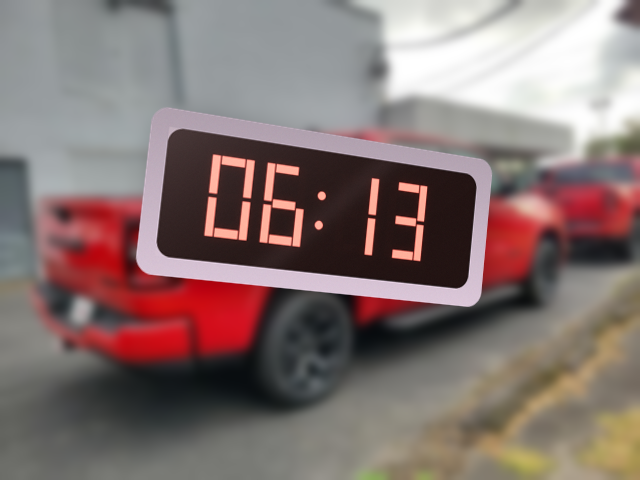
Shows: h=6 m=13
